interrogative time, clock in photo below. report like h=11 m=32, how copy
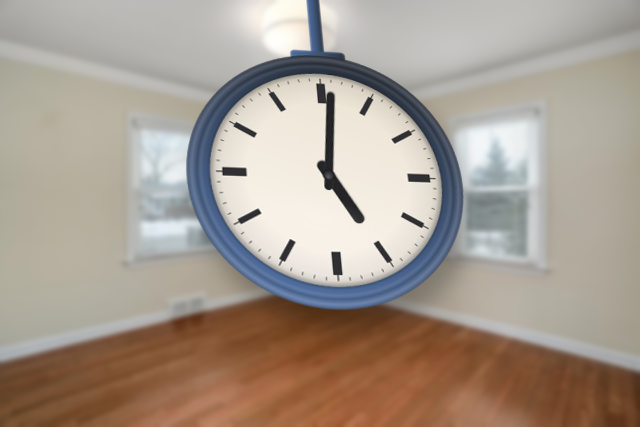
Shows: h=5 m=1
